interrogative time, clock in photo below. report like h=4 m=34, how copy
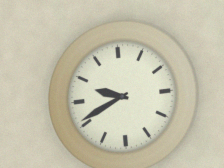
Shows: h=9 m=41
